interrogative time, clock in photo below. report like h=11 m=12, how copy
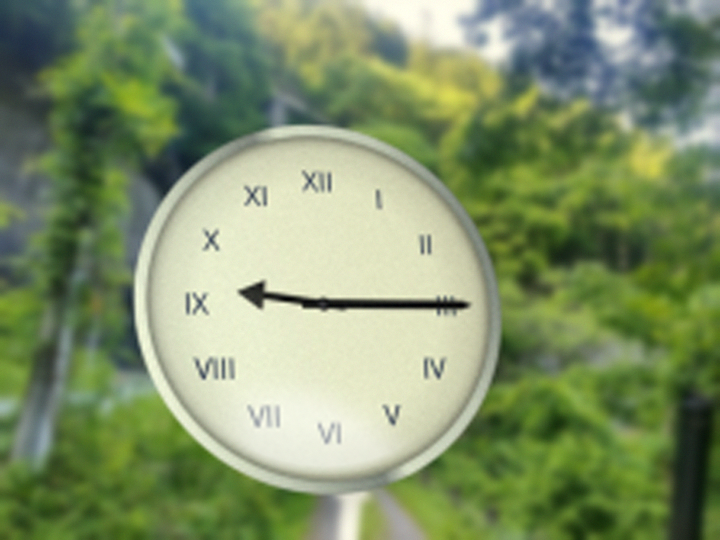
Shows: h=9 m=15
